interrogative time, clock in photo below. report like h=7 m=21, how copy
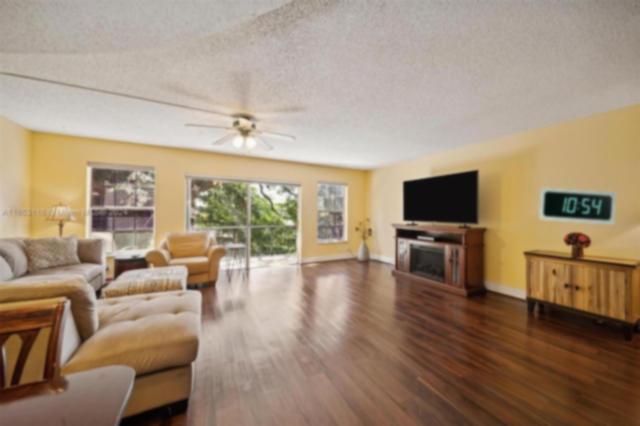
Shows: h=10 m=54
